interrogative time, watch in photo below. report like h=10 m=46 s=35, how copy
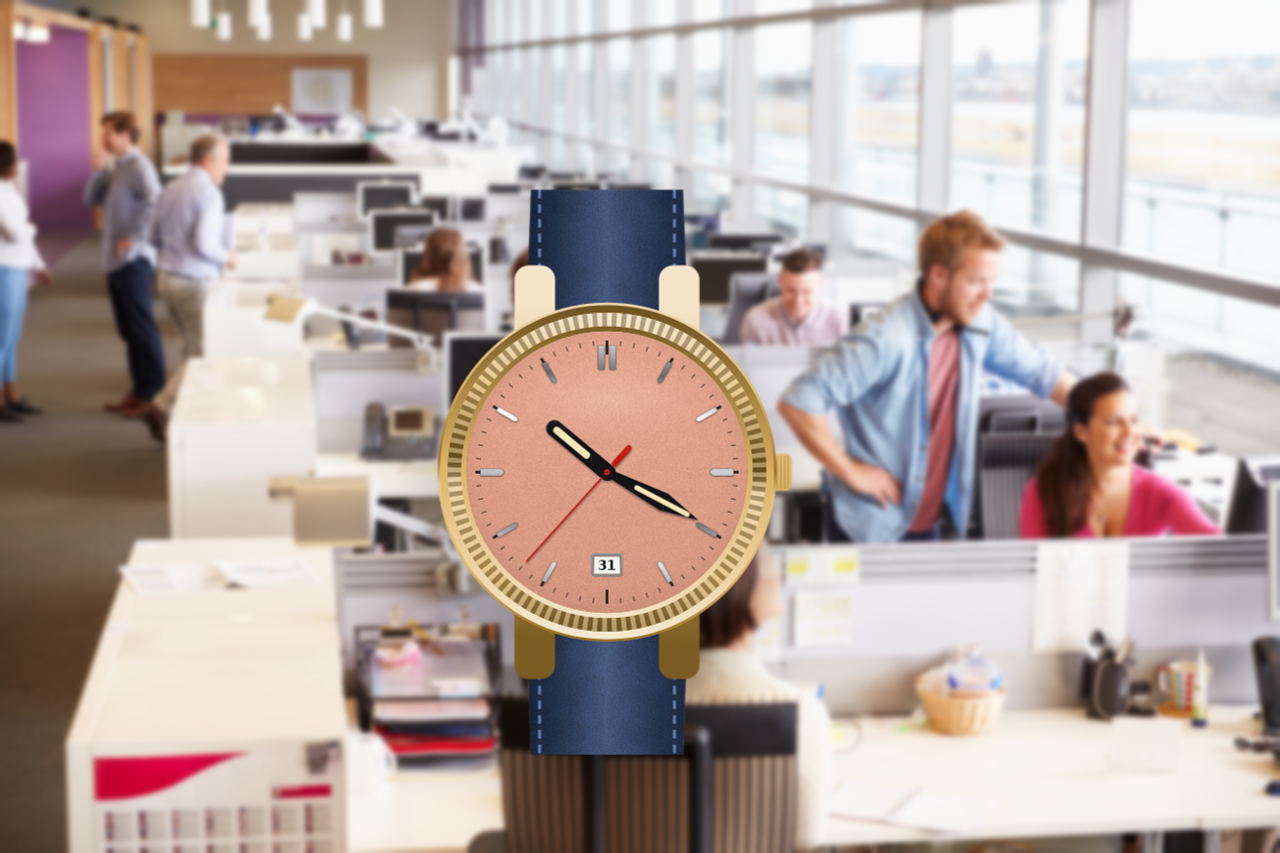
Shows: h=10 m=19 s=37
